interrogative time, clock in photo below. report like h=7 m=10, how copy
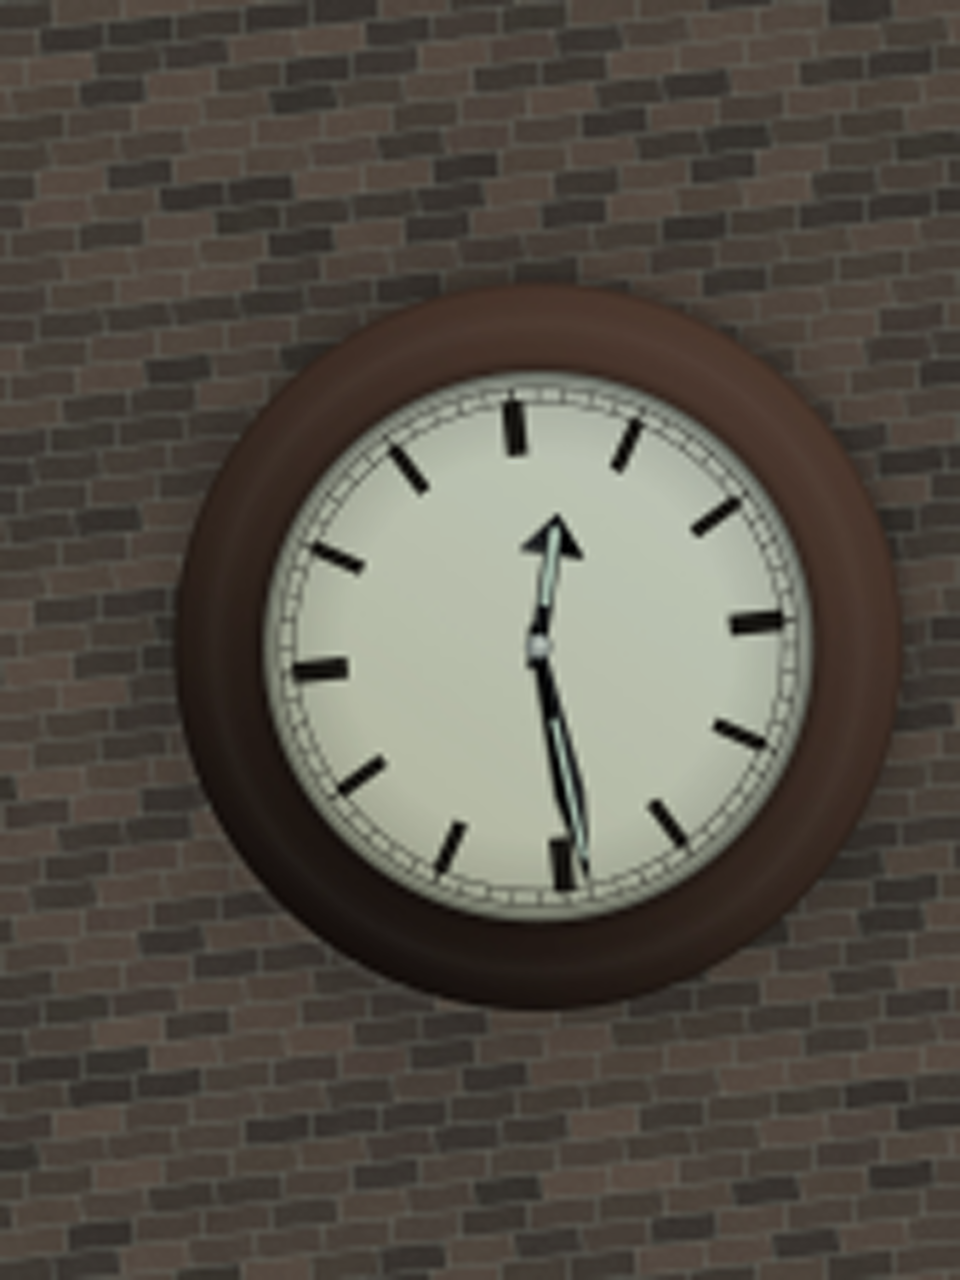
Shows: h=12 m=29
